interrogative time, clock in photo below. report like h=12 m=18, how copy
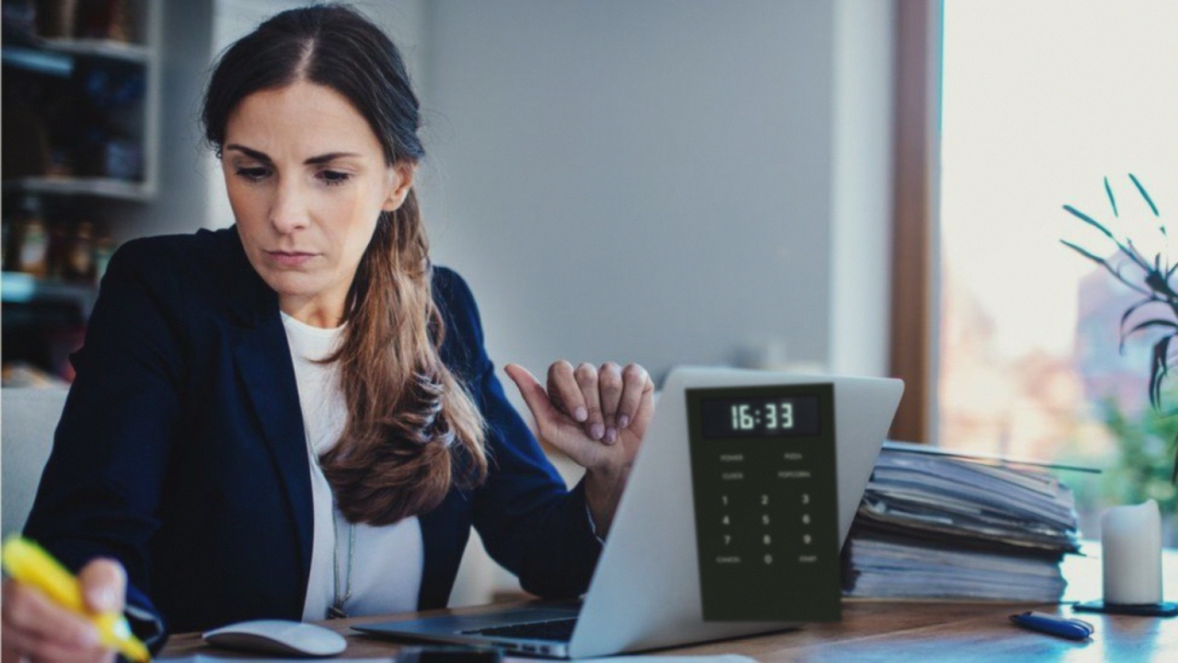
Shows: h=16 m=33
